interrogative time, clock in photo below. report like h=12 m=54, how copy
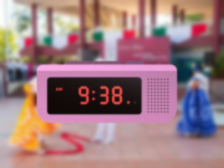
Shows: h=9 m=38
